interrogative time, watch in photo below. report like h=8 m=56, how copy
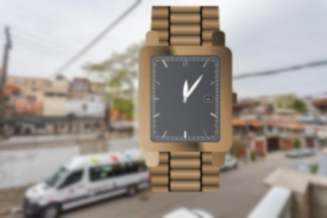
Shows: h=12 m=6
